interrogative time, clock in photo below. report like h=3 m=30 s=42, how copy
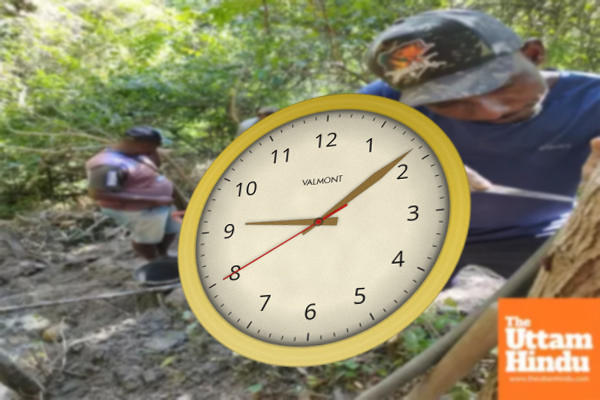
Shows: h=9 m=8 s=40
